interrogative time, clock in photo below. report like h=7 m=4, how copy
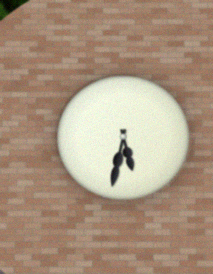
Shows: h=5 m=32
